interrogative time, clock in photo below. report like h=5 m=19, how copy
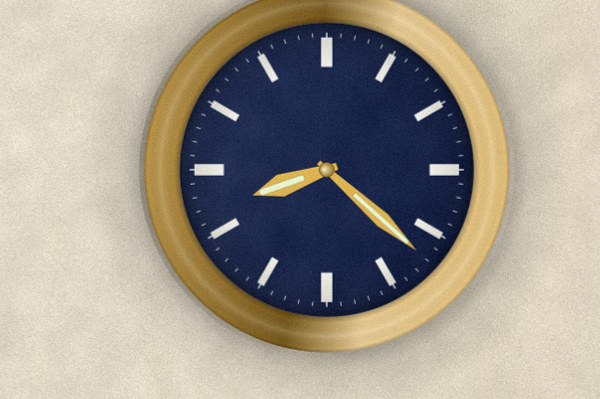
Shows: h=8 m=22
